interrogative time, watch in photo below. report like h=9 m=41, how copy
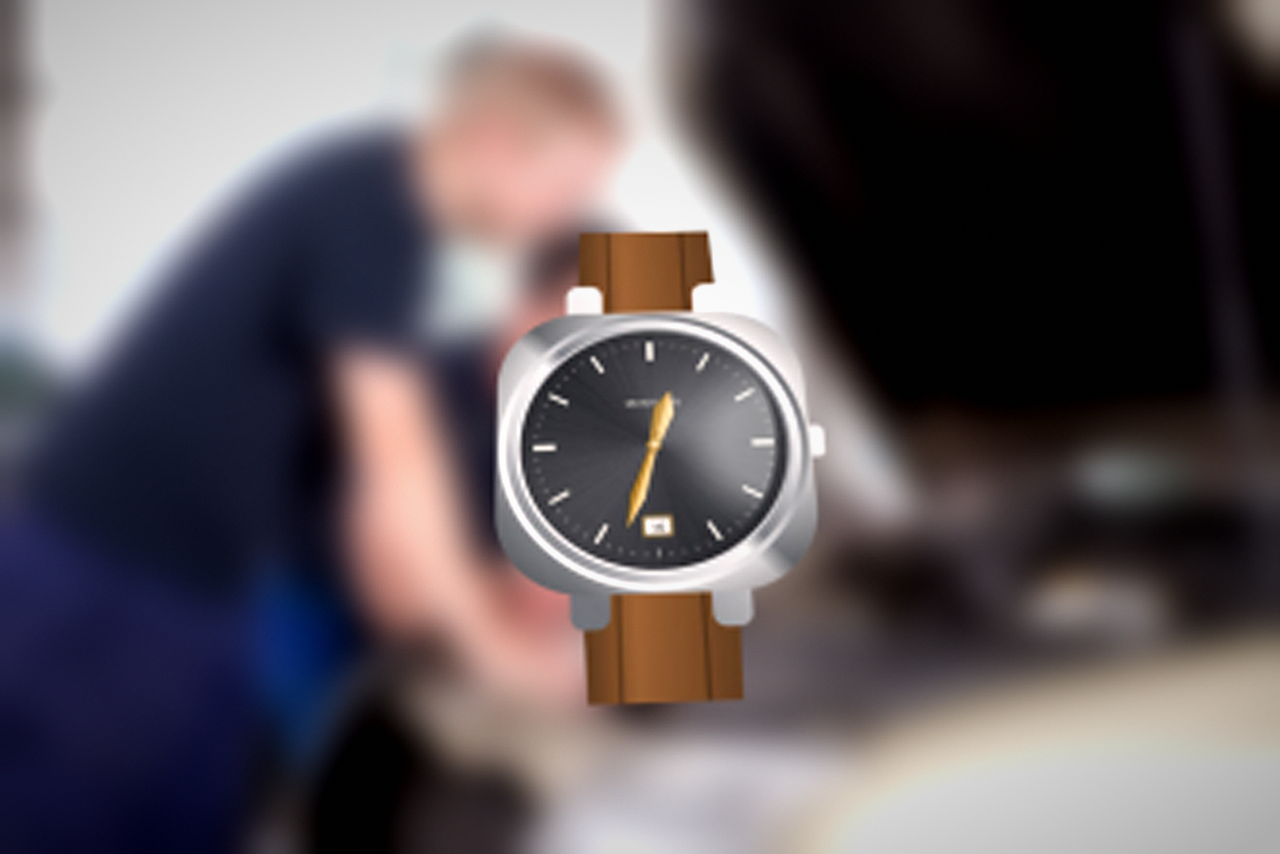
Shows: h=12 m=33
